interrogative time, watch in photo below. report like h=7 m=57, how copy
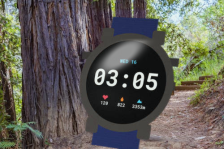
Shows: h=3 m=5
